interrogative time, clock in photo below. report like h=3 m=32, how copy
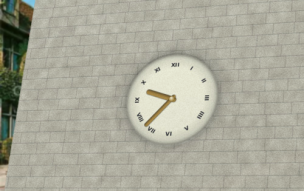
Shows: h=9 m=37
